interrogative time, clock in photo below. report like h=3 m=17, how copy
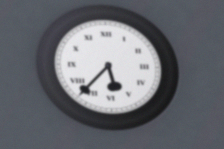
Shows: h=5 m=37
